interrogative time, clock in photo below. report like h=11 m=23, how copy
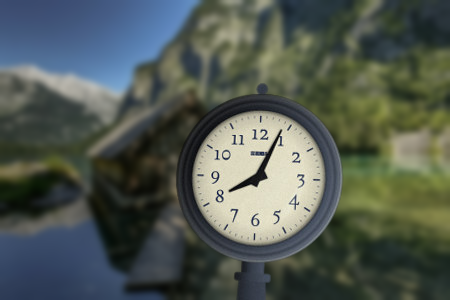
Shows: h=8 m=4
